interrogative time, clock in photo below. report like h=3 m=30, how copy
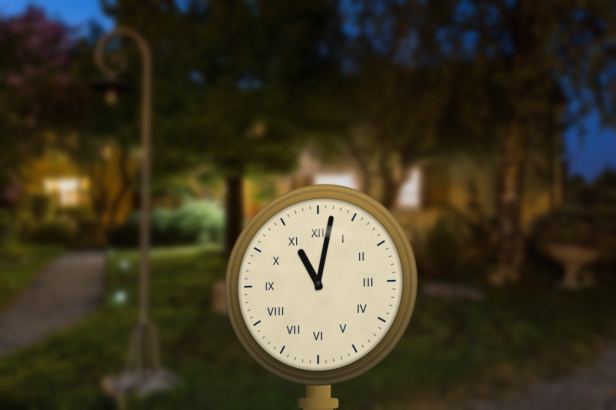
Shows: h=11 m=2
